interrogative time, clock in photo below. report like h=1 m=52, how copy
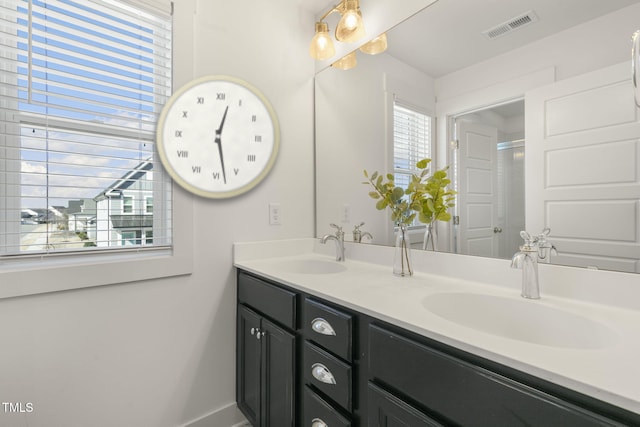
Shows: h=12 m=28
